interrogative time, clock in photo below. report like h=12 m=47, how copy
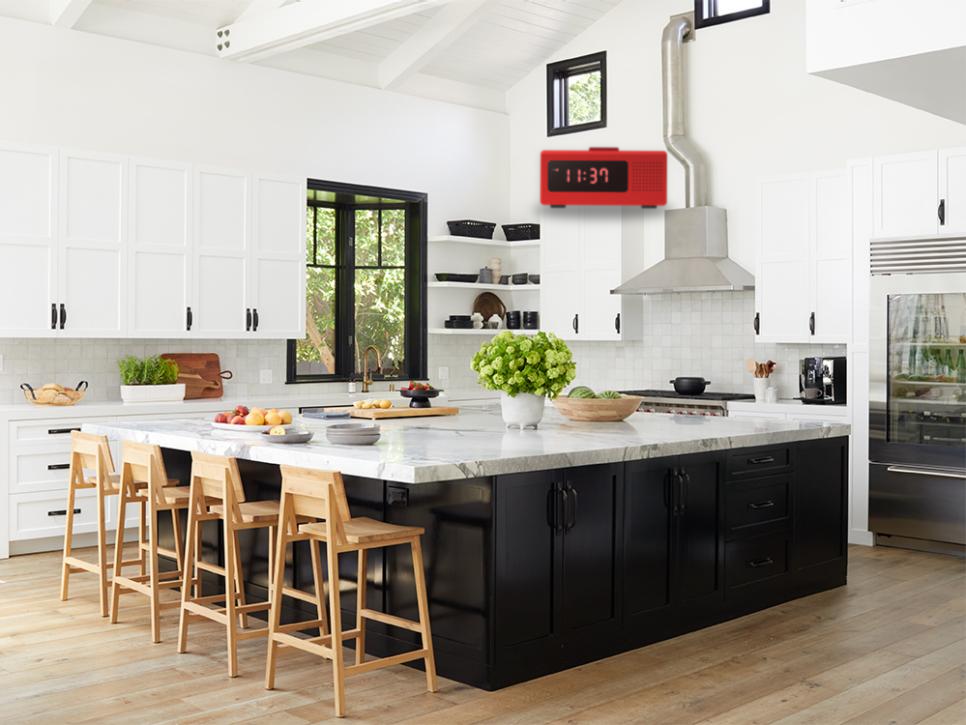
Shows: h=11 m=37
